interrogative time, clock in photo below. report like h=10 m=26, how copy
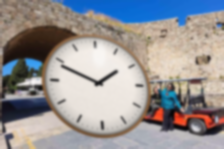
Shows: h=1 m=49
